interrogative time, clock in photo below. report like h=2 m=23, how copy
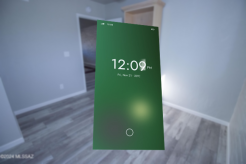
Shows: h=12 m=9
